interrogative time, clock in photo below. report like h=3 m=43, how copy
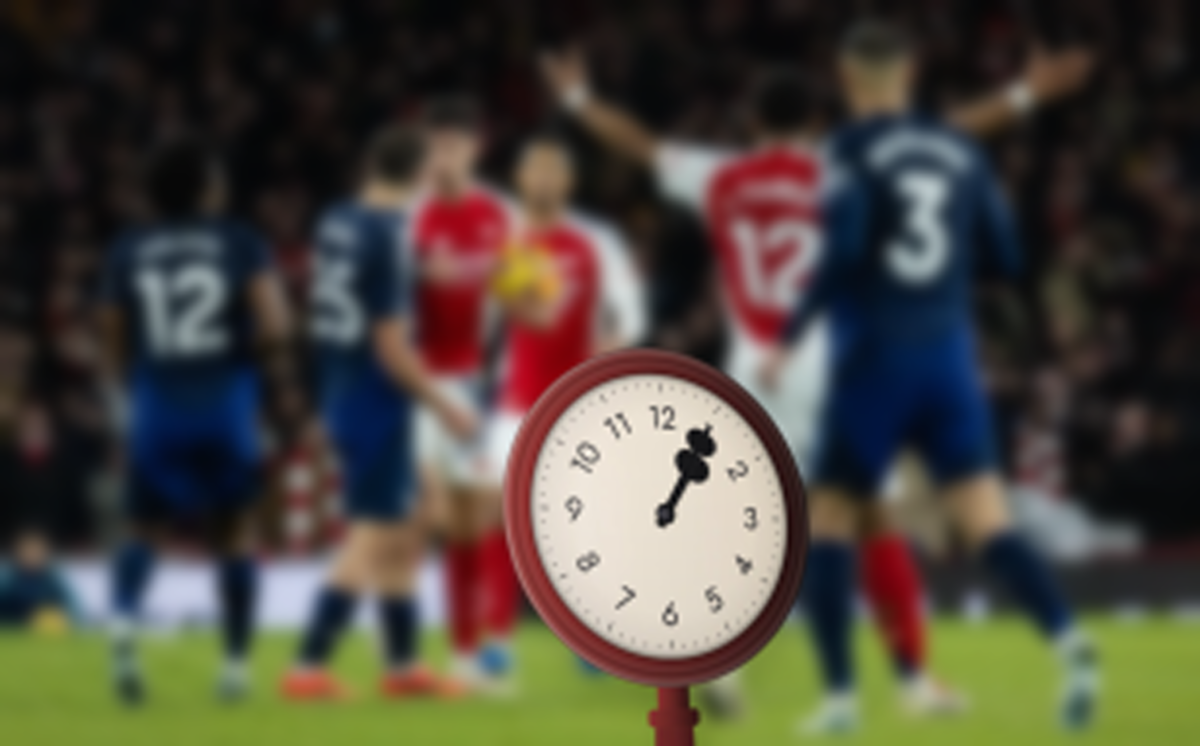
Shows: h=1 m=5
